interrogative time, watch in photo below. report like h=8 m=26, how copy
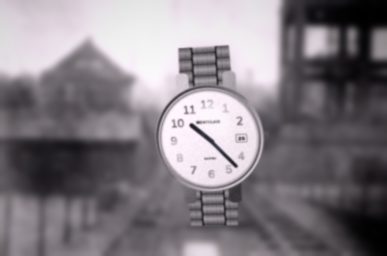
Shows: h=10 m=23
